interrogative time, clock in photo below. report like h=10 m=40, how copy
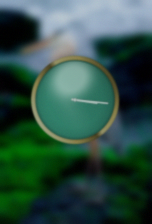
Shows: h=3 m=16
